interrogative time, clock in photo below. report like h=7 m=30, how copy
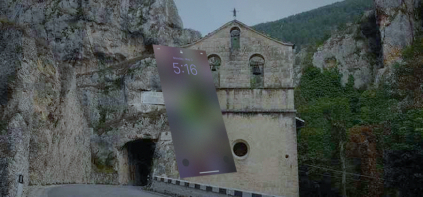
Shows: h=5 m=16
